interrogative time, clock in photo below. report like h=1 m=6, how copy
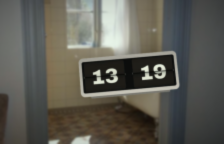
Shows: h=13 m=19
